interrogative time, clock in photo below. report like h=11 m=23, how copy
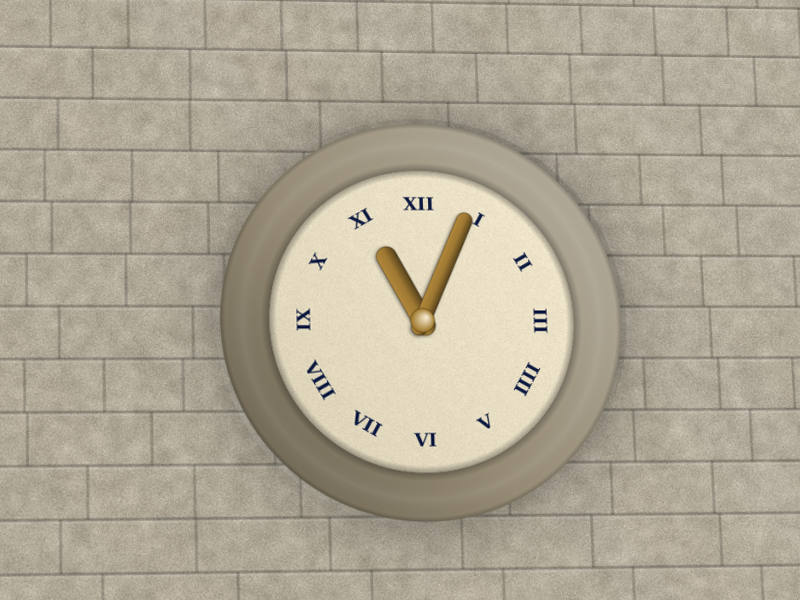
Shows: h=11 m=4
